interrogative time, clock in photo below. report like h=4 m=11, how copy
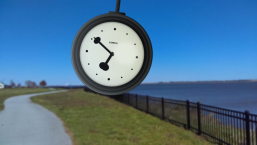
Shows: h=6 m=51
